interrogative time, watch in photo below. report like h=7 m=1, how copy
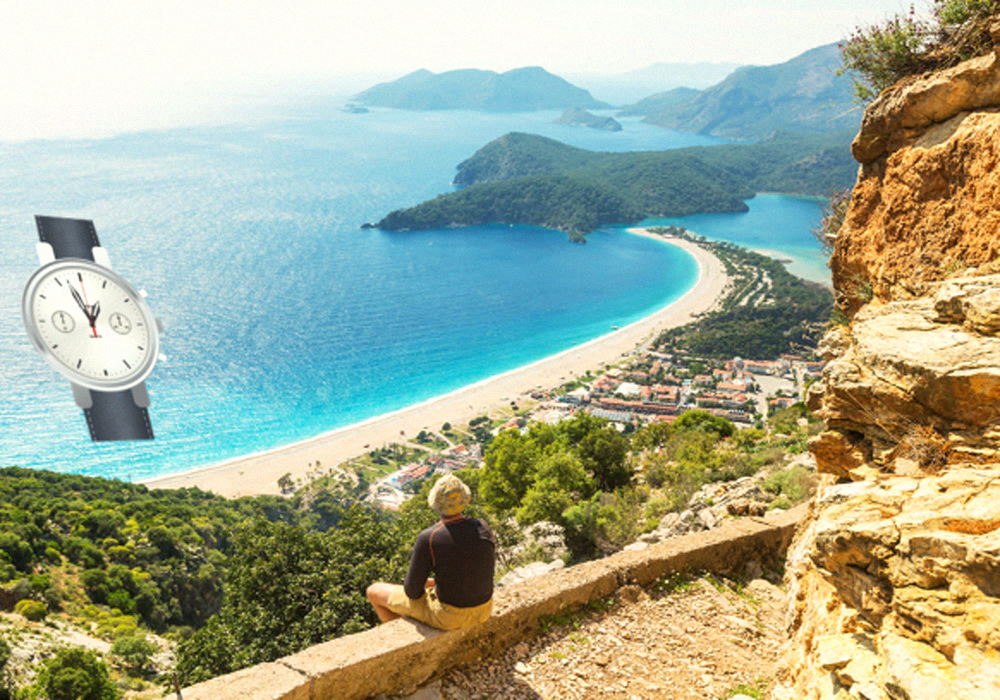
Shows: h=12 m=57
